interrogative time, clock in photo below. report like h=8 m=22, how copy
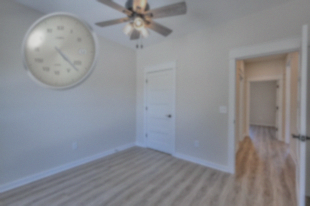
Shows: h=4 m=22
